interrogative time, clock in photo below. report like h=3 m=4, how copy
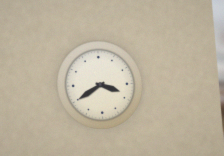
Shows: h=3 m=40
